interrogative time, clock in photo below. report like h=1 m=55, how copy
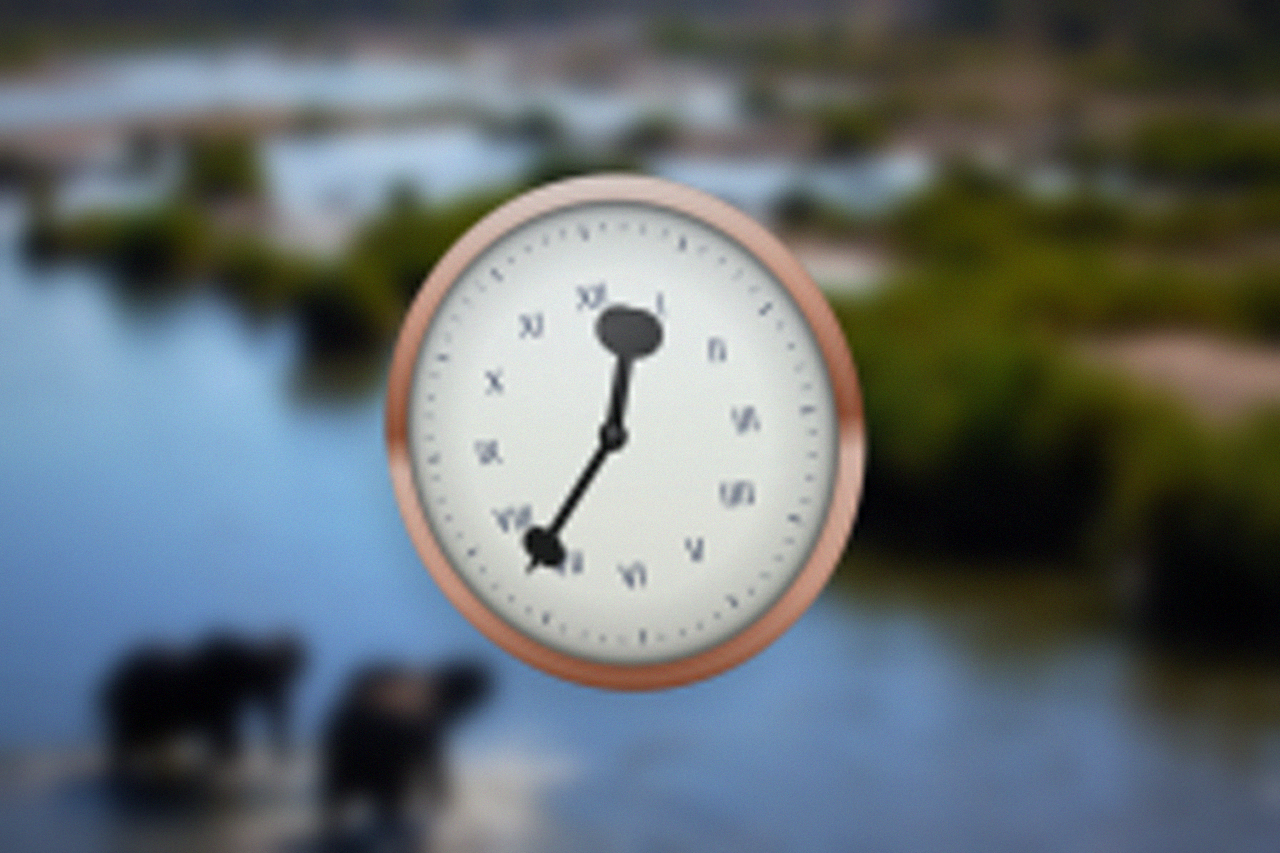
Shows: h=12 m=37
